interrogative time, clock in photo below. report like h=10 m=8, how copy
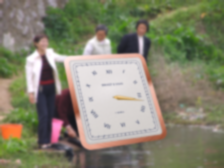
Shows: h=3 m=17
